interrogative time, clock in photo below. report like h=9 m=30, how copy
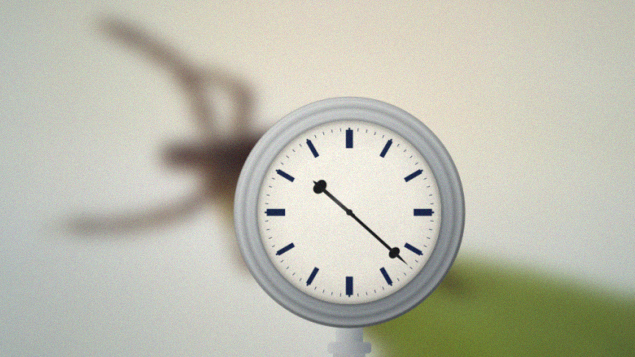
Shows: h=10 m=22
